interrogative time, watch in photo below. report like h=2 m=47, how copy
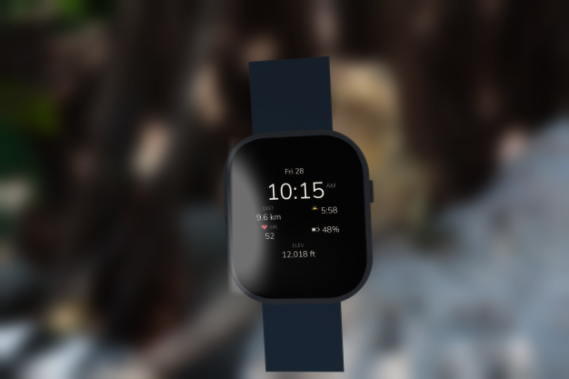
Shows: h=10 m=15
